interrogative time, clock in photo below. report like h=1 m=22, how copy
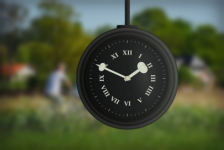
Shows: h=1 m=49
